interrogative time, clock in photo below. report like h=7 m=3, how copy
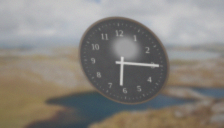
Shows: h=6 m=15
